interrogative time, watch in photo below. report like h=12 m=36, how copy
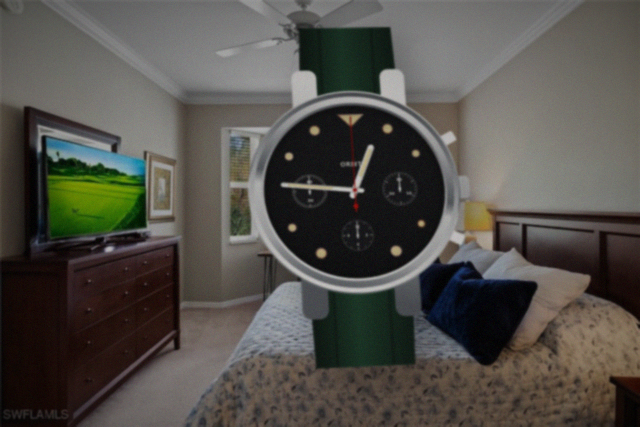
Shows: h=12 m=46
